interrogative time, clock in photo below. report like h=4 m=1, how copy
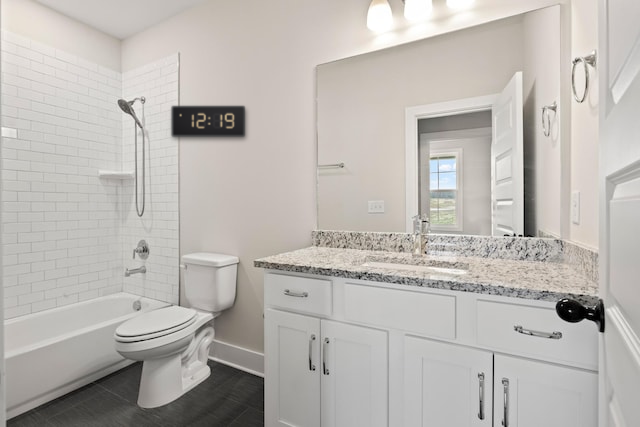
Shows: h=12 m=19
